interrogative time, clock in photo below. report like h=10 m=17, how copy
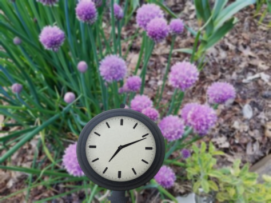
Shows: h=7 m=11
